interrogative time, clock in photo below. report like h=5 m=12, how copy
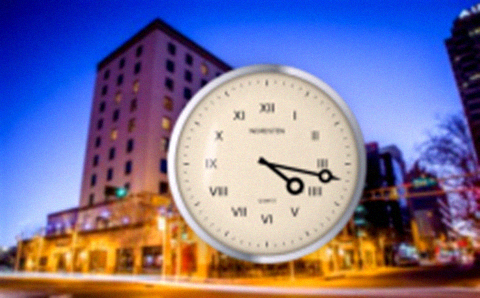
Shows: h=4 m=17
